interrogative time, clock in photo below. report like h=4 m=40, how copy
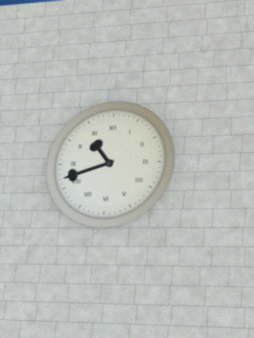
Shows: h=10 m=42
